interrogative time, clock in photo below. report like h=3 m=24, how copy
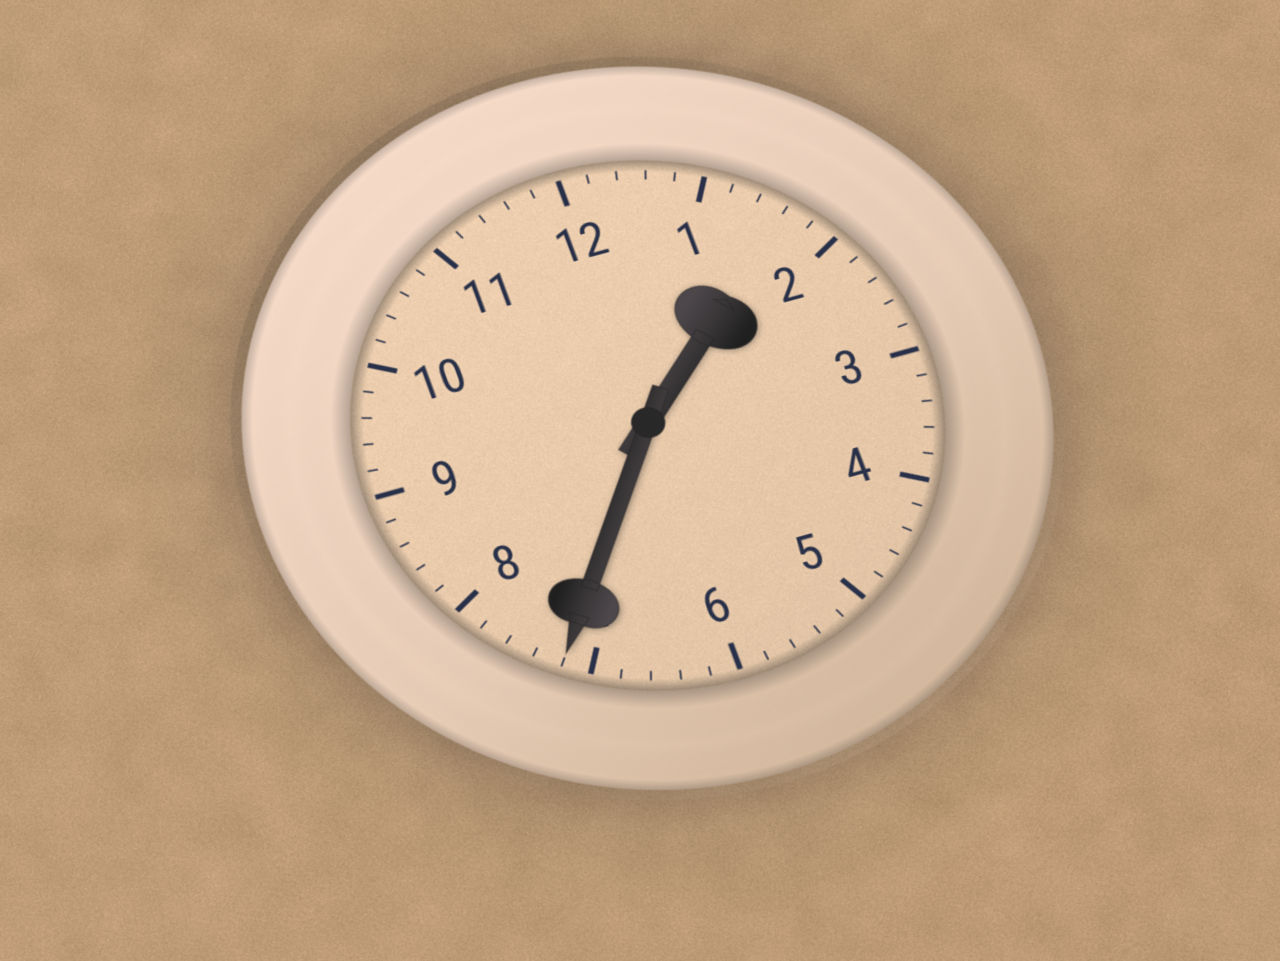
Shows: h=1 m=36
